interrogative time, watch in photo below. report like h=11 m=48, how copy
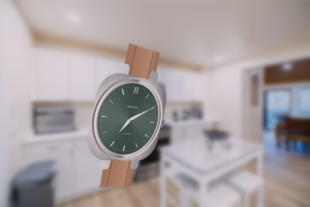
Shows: h=7 m=10
